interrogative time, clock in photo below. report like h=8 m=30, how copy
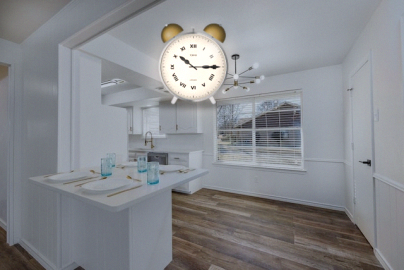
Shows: h=10 m=15
